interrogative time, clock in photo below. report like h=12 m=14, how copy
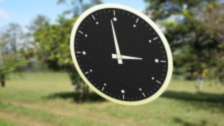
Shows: h=2 m=59
